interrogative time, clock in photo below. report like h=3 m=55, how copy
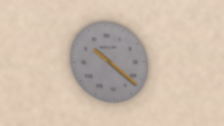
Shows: h=10 m=22
